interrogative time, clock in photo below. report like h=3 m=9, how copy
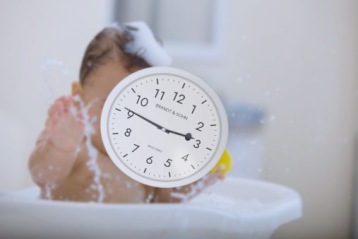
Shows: h=2 m=46
